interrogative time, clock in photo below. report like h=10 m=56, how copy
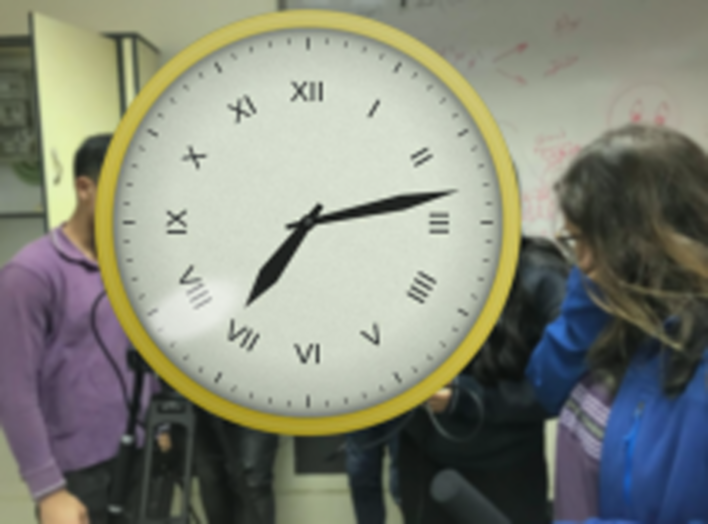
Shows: h=7 m=13
